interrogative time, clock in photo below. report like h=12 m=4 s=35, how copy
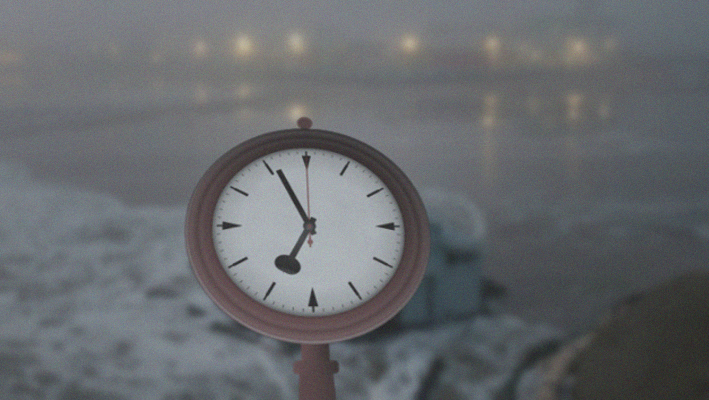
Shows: h=6 m=56 s=0
